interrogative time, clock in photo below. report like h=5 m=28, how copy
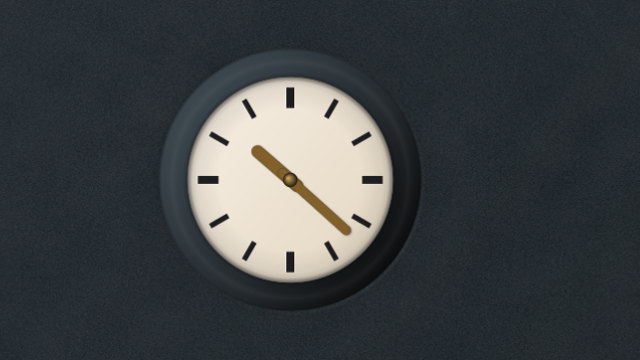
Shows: h=10 m=22
